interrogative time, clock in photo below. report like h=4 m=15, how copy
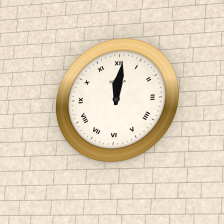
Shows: h=12 m=1
